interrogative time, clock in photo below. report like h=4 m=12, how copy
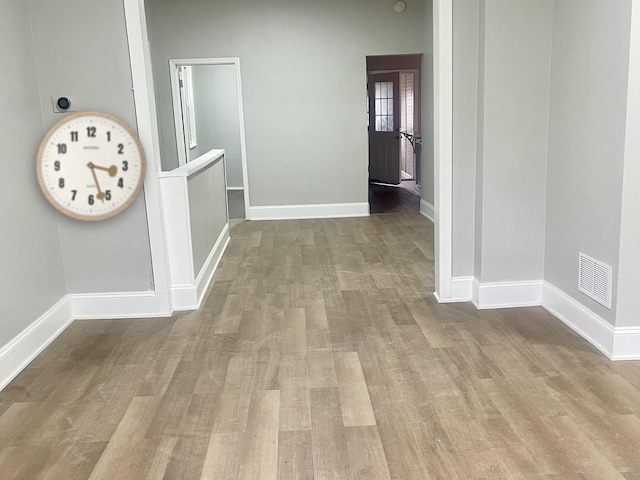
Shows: h=3 m=27
